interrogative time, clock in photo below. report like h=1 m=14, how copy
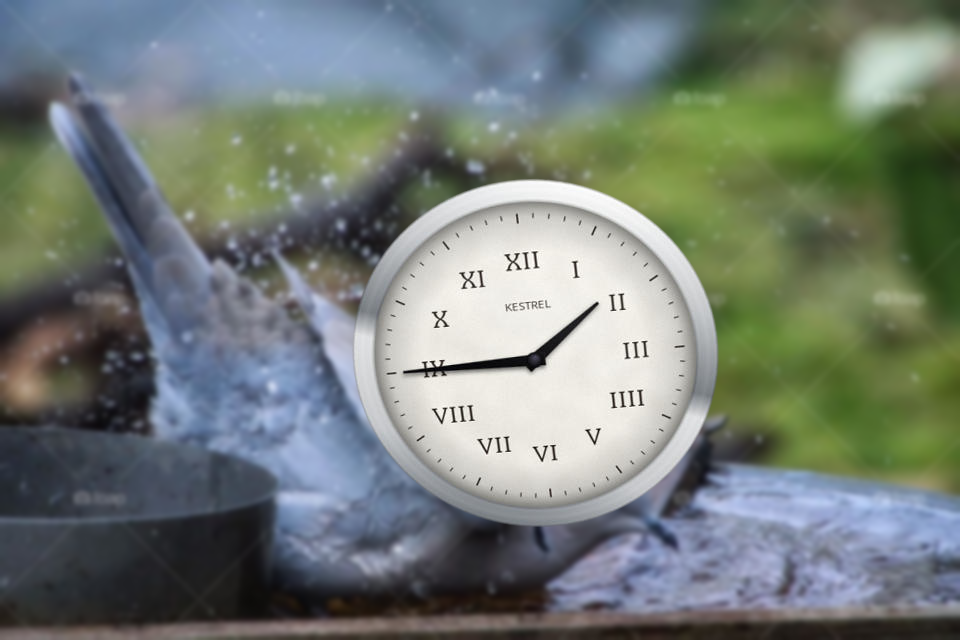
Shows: h=1 m=45
